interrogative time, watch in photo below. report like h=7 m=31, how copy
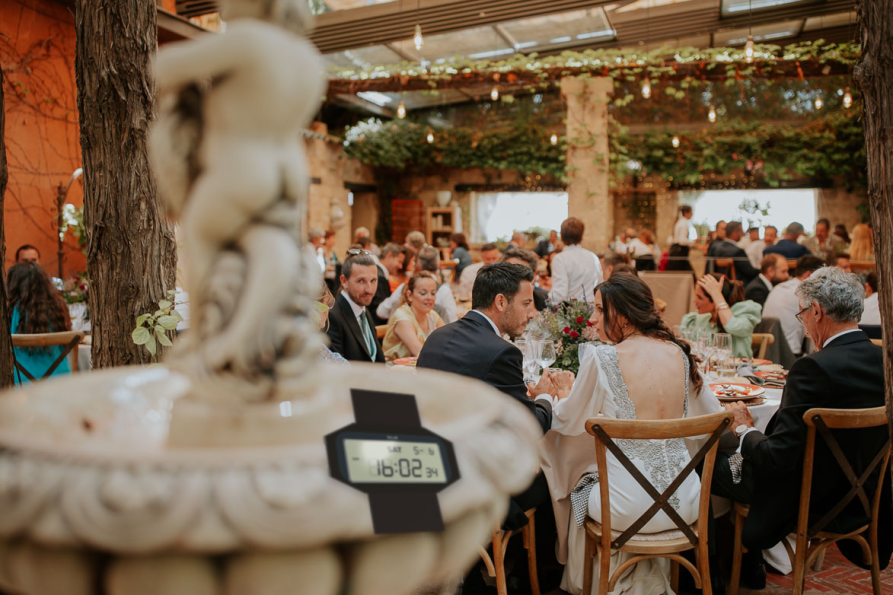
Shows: h=16 m=2
